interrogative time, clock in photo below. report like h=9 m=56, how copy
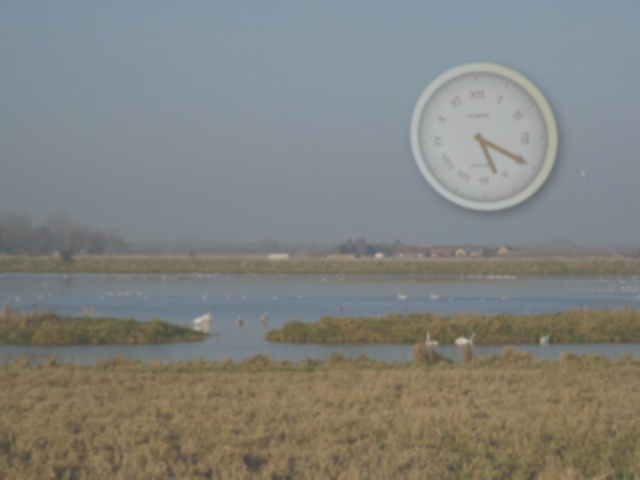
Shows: h=5 m=20
